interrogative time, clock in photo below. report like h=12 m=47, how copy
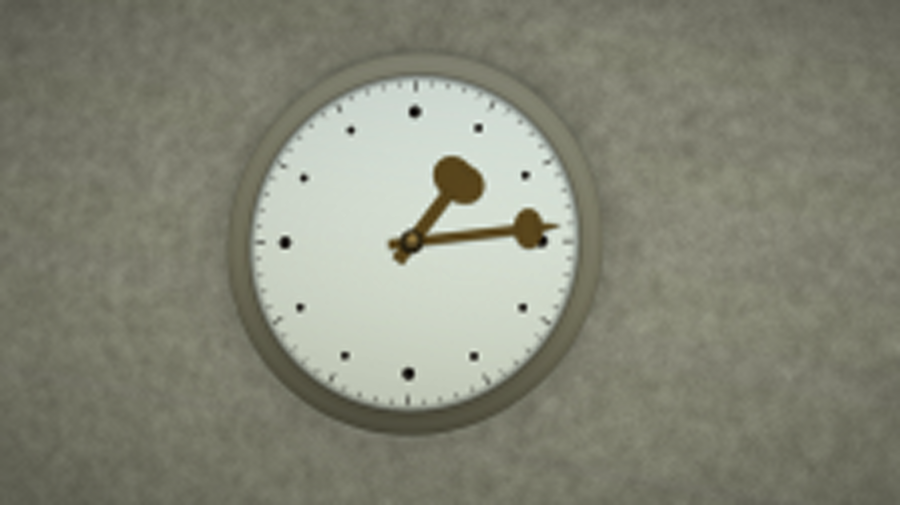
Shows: h=1 m=14
